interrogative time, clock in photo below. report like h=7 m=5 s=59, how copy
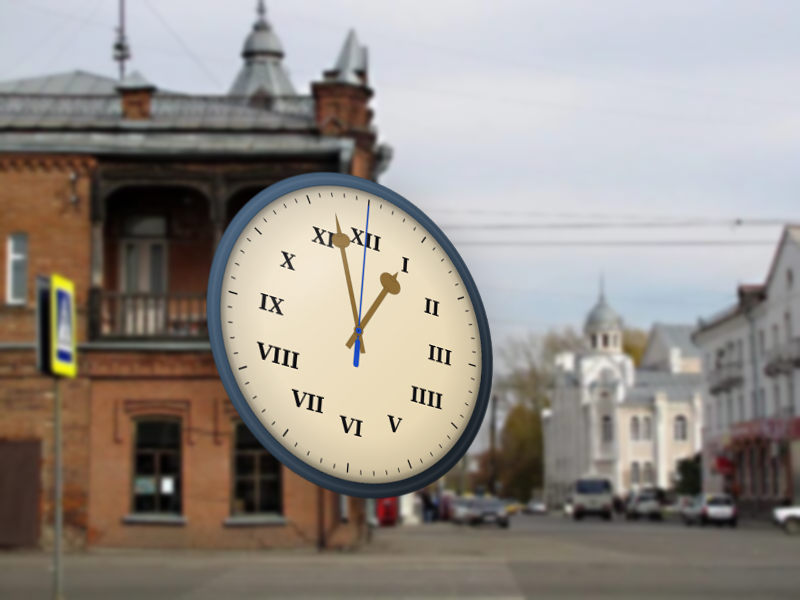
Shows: h=12 m=57 s=0
